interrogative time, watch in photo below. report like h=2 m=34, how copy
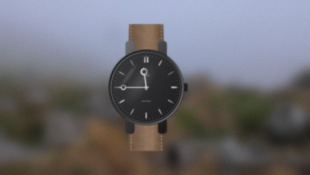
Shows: h=11 m=45
